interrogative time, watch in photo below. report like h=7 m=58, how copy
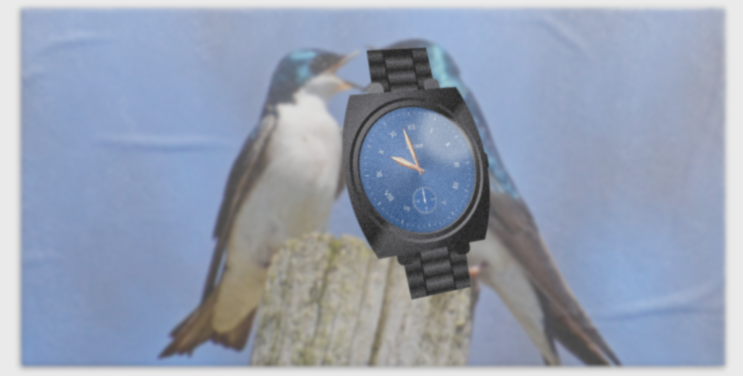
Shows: h=9 m=58
